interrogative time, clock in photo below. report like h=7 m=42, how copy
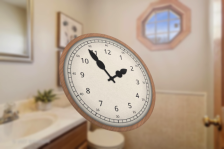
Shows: h=1 m=54
